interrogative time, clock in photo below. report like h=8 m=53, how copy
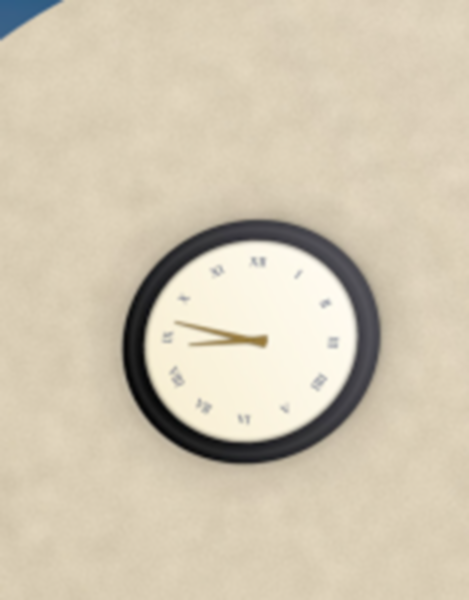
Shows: h=8 m=47
